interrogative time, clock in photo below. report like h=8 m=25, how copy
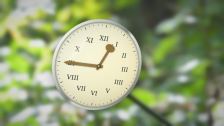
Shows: h=12 m=45
